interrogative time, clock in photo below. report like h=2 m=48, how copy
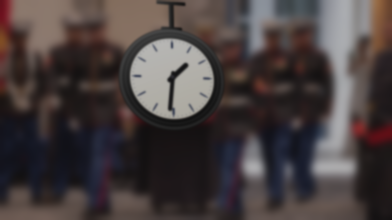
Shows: h=1 m=31
